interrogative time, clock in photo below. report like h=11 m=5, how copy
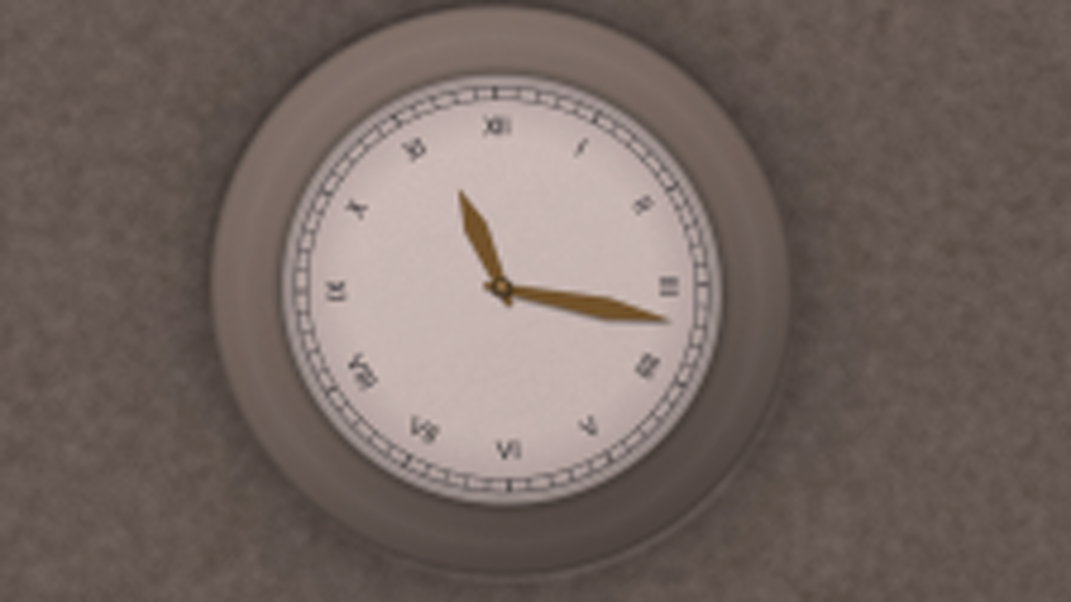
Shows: h=11 m=17
